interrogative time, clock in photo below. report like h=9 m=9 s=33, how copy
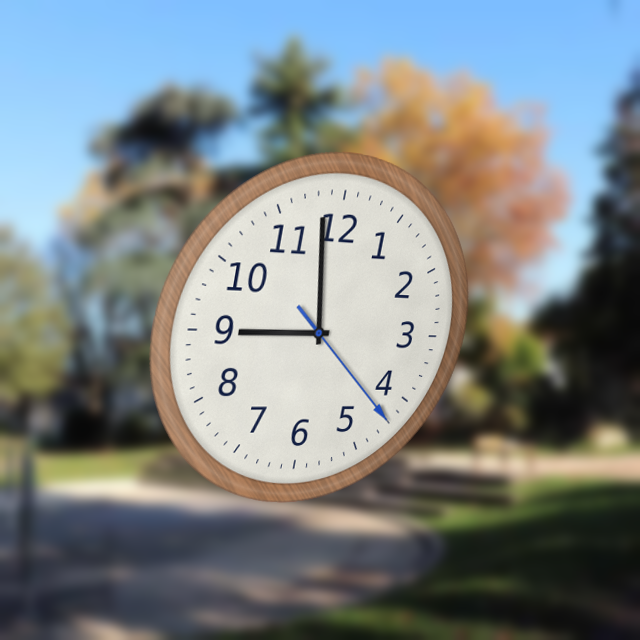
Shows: h=8 m=58 s=22
